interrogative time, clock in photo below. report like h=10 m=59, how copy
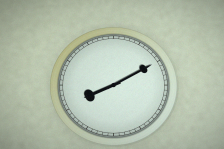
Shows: h=8 m=10
